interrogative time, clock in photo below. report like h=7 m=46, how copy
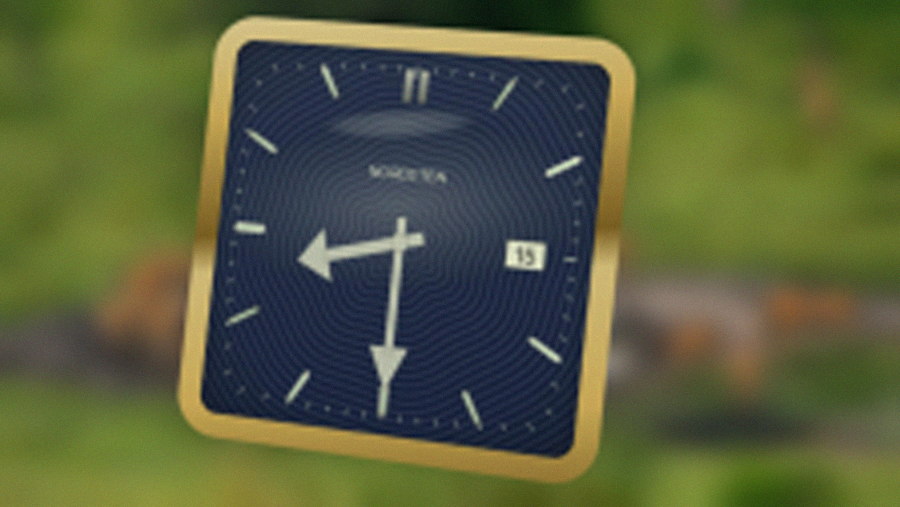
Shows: h=8 m=30
